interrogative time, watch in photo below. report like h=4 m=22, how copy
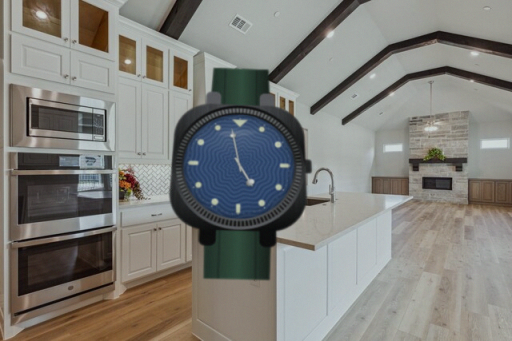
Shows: h=4 m=58
